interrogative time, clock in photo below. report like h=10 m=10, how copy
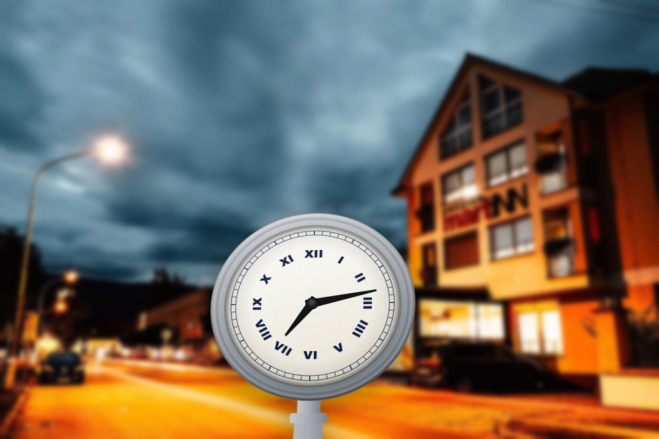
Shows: h=7 m=13
